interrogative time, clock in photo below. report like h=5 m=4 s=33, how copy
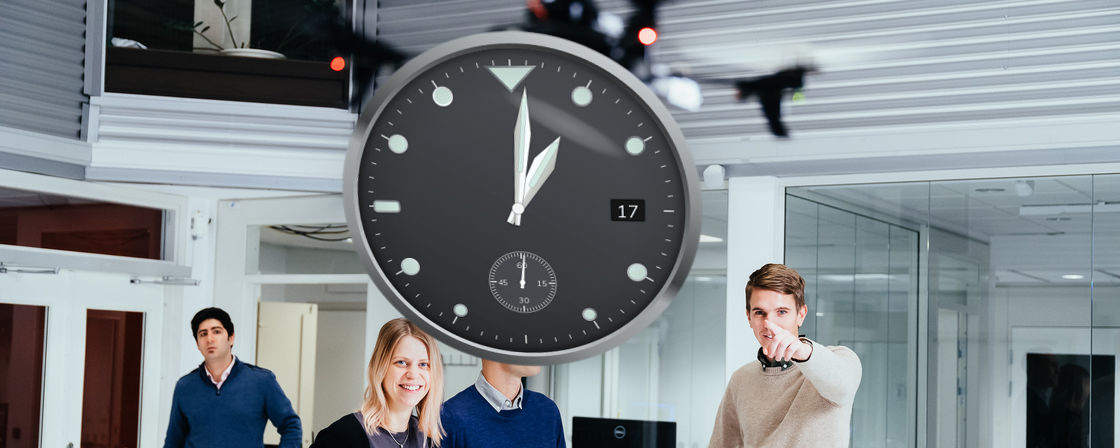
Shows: h=1 m=1 s=1
